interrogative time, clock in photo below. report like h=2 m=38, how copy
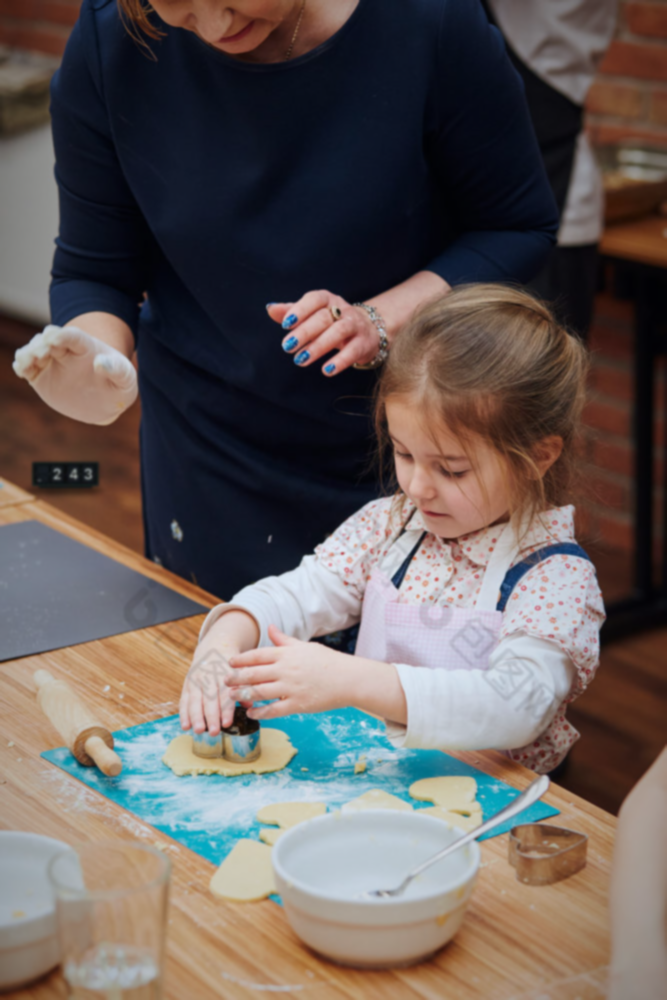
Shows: h=2 m=43
